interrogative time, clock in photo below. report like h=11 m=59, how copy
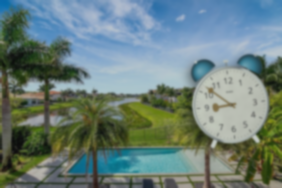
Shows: h=8 m=52
